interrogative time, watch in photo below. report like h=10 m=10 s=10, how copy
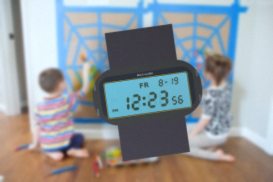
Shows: h=12 m=23 s=56
